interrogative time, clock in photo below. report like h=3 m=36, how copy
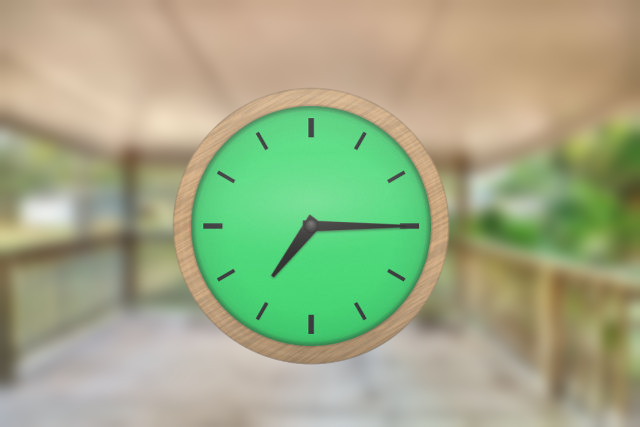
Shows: h=7 m=15
